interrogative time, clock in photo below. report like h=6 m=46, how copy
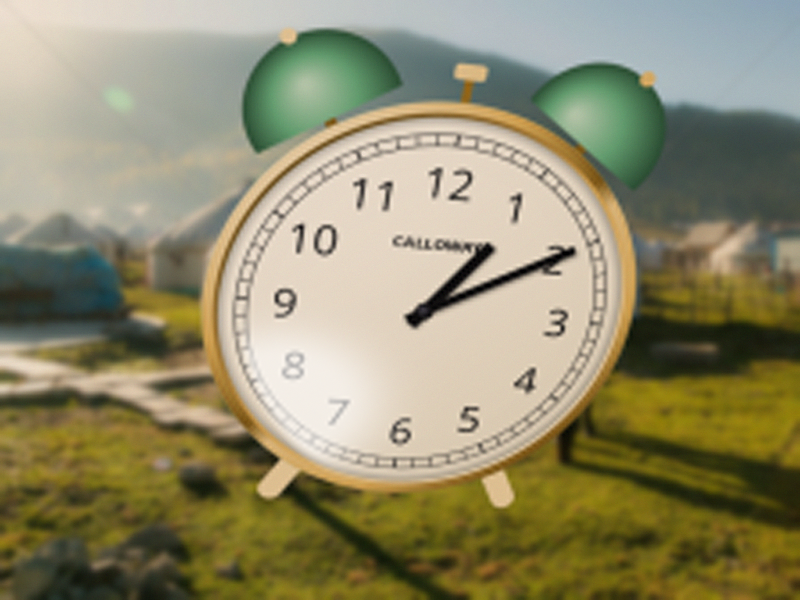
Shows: h=1 m=10
